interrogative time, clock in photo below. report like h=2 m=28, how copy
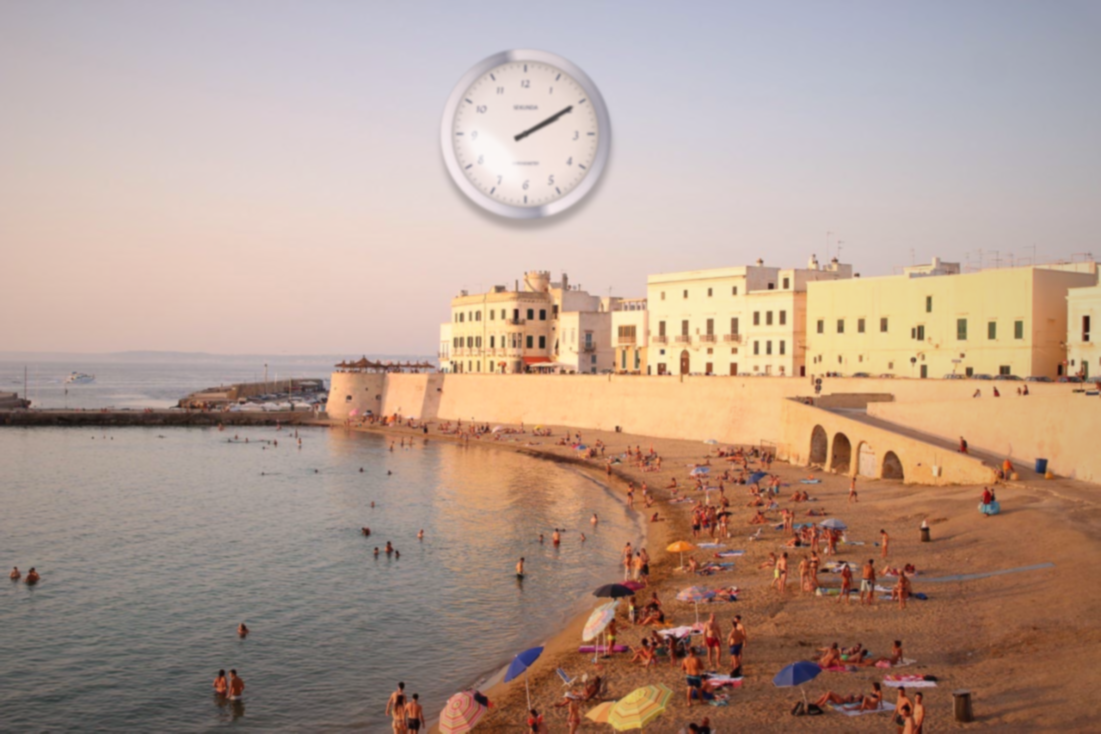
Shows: h=2 m=10
